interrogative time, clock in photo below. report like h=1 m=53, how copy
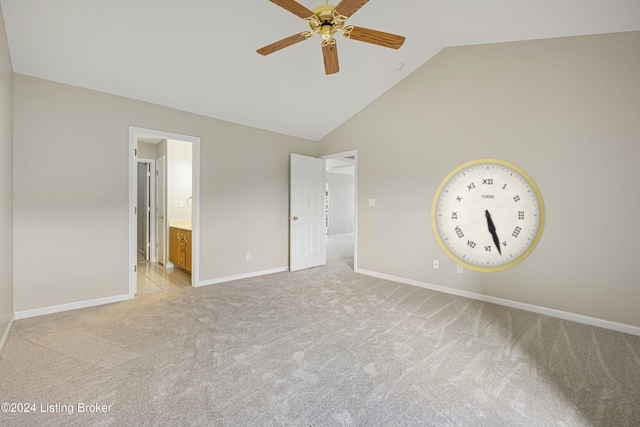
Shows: h=5 m=27
